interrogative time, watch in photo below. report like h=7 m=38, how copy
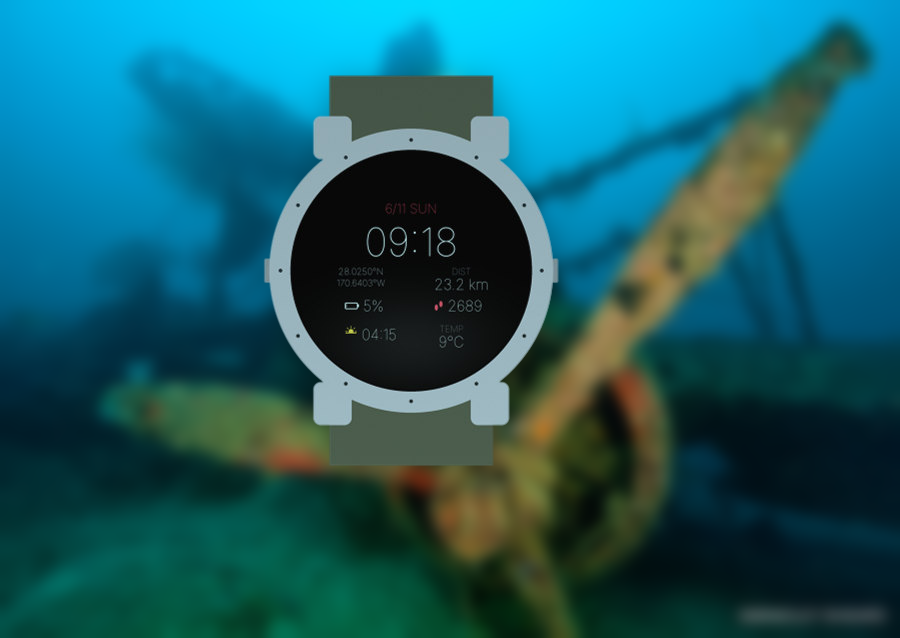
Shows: h=9 m=18
